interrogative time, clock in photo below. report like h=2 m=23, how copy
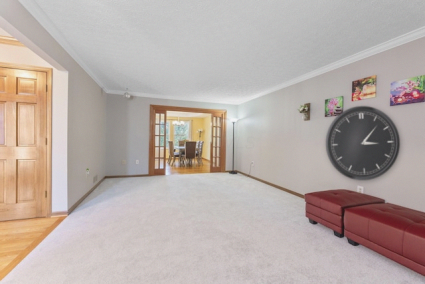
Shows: h=3 m=7
